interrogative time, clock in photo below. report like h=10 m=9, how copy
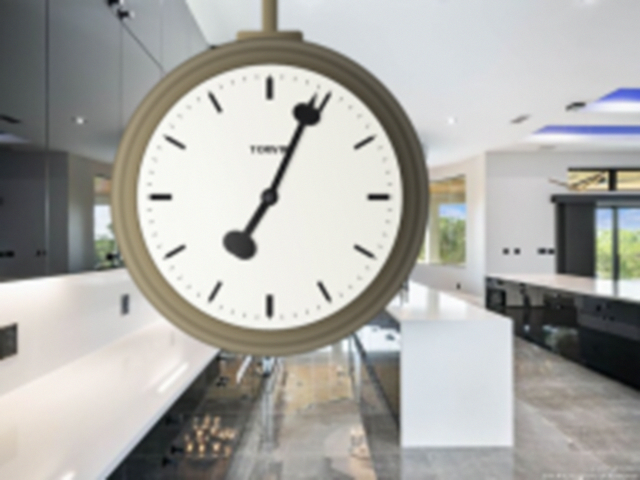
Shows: h=7 m=4
